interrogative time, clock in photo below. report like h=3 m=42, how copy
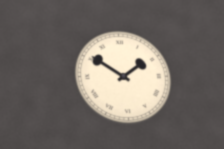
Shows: h=1 m=51
